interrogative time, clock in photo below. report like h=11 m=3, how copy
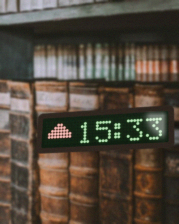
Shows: h=15 m=33
